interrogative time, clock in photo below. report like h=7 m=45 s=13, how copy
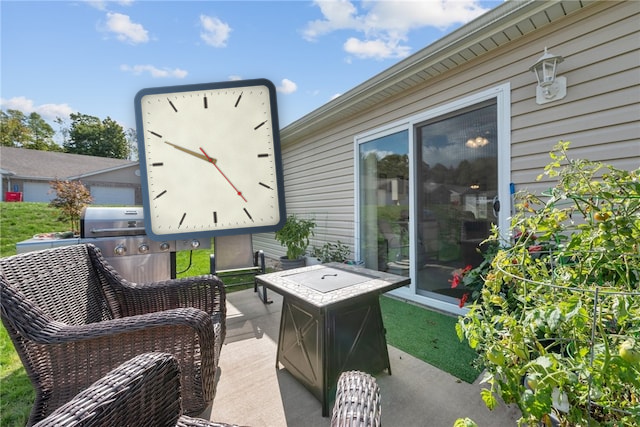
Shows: h=9 m=49 s=24
